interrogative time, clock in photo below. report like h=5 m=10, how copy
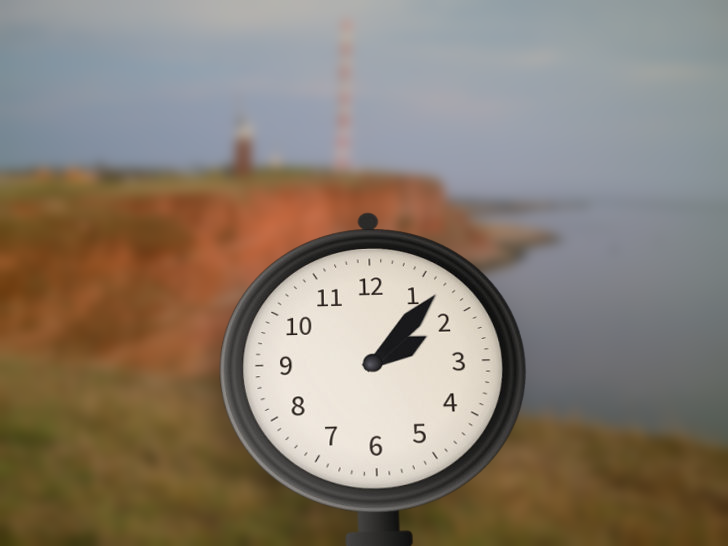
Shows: h=2 m=7
